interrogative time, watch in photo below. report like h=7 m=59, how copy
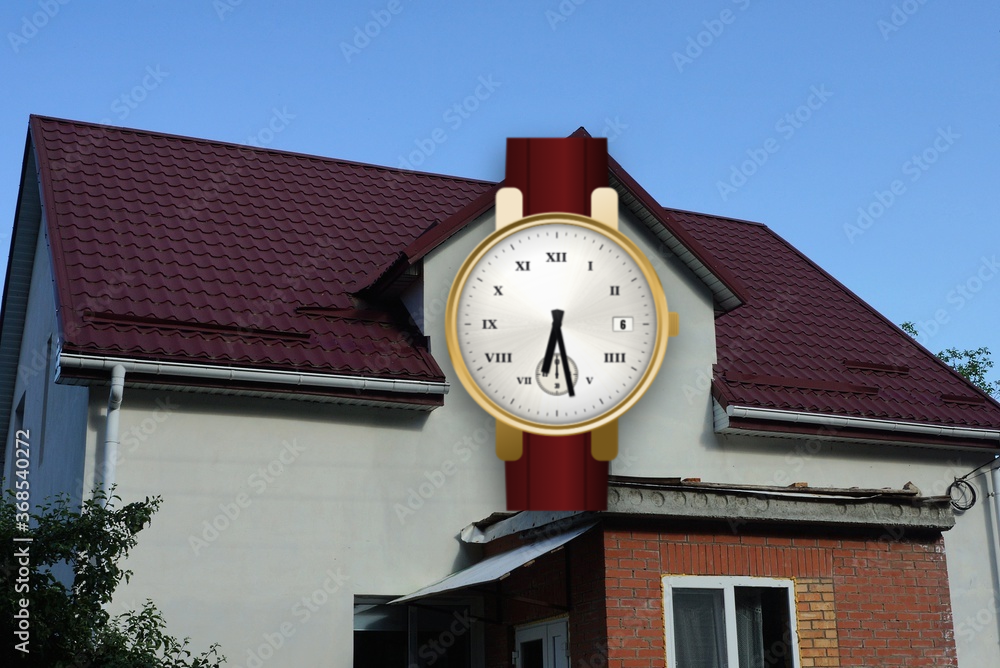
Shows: h=6 m=28
